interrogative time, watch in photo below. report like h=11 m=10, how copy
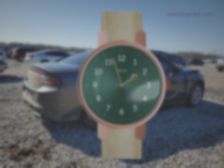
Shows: h=1 m=57
